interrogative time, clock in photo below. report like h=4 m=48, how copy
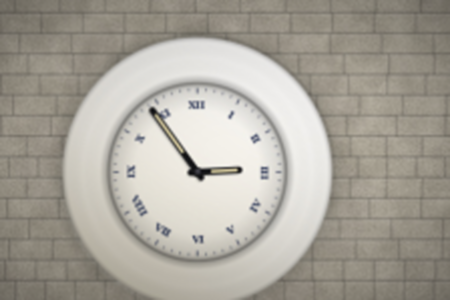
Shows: h=2 m=54
